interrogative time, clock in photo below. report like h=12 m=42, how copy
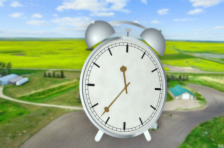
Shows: h=11 m=37
